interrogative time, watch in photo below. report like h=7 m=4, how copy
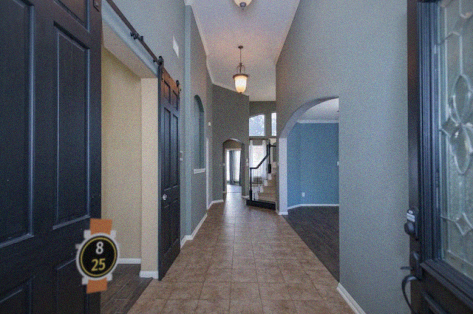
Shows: h=8 m=25
